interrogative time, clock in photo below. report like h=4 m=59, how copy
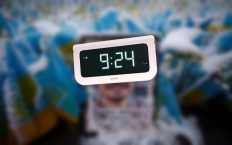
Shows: h=9 m=24
